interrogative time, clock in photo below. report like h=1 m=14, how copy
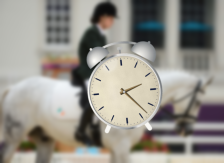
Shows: h=2 m=23
